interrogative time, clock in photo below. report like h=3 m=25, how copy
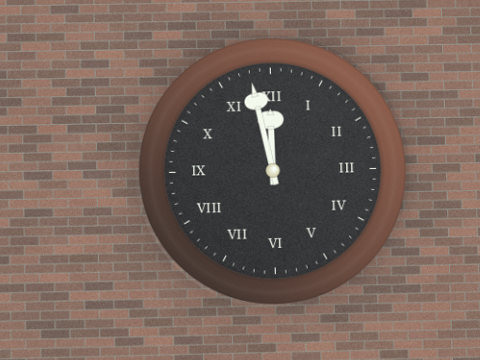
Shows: h=11 m=58
